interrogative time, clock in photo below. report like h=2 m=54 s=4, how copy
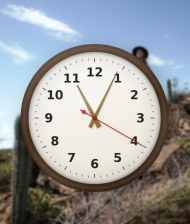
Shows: h=11 m=4 s=20
